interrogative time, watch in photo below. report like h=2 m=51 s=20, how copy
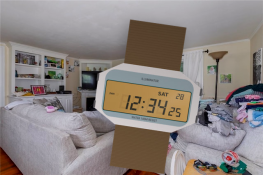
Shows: h=12 m=34 s=25
